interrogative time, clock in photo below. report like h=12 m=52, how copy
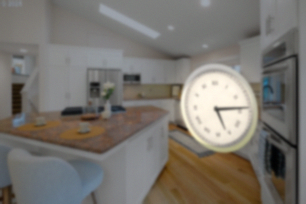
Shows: h=5 m=14
